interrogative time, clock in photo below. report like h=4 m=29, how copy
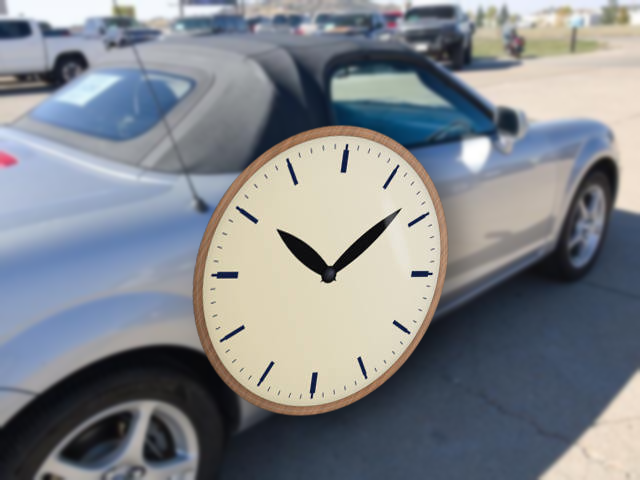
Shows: h=10 m=8
